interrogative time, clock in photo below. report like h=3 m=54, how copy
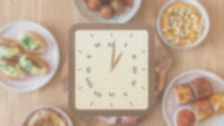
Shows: h=1 m=1
